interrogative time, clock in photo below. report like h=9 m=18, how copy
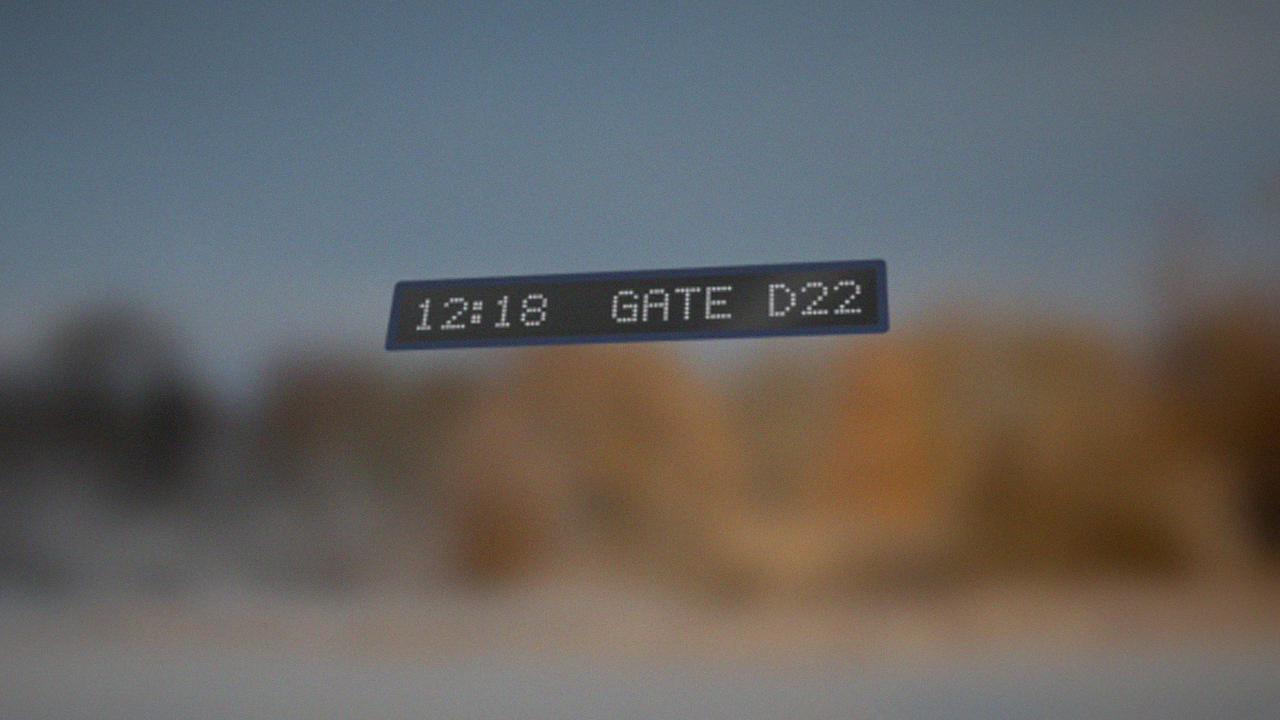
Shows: h=12 m=18
